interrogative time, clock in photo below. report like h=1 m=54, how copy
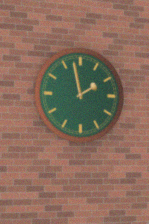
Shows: h=1 m=58
